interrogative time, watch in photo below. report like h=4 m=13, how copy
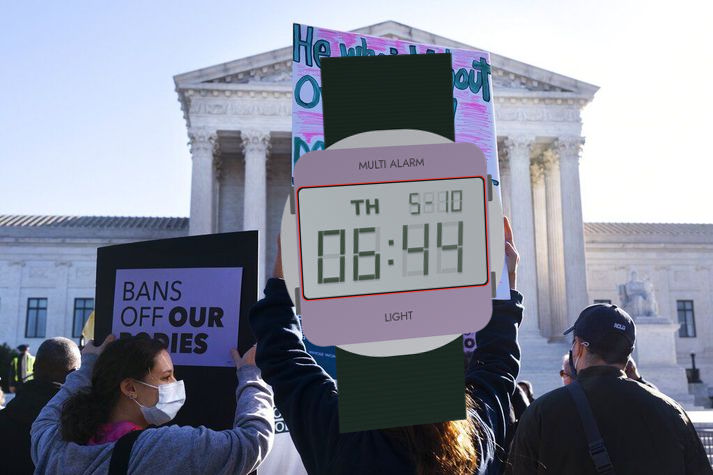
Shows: h=6 m=44
